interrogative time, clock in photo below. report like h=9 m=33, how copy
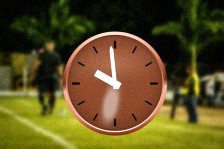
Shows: h=9 m=59
